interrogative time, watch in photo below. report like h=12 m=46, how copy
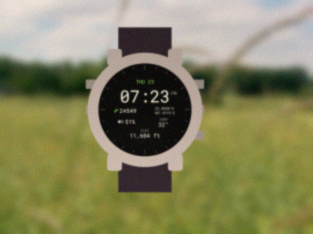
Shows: h=7 m=23
